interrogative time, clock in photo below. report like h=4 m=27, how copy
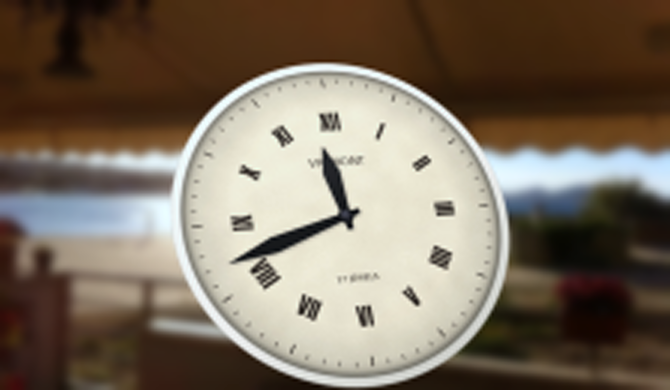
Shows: h=11 m=42
